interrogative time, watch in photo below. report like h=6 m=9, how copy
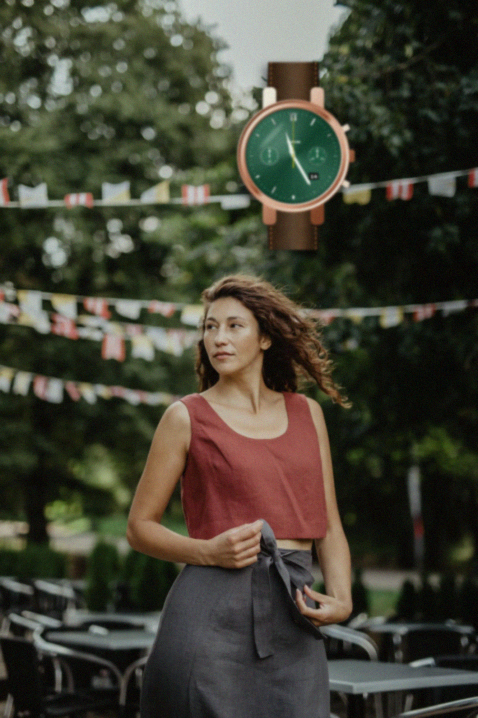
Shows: h=11 m=25
